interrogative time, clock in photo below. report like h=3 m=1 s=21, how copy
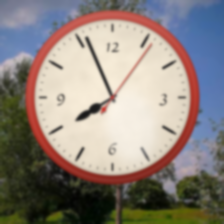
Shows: h=7 m=56 s=6
